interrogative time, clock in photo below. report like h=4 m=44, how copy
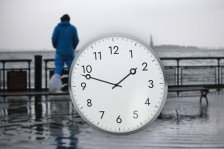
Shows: h=1 m=48
